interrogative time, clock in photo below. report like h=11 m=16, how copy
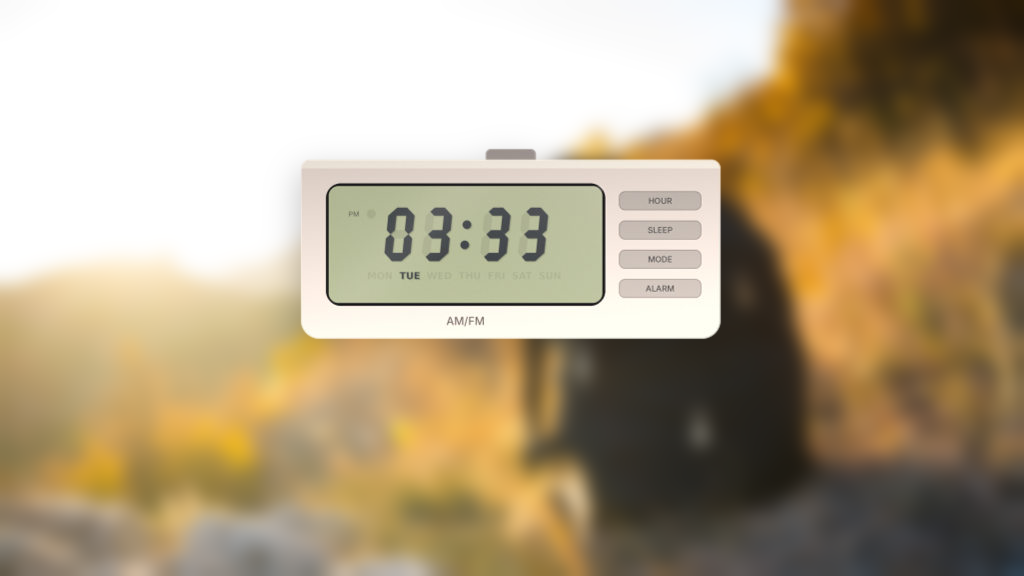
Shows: h=3 m=33
